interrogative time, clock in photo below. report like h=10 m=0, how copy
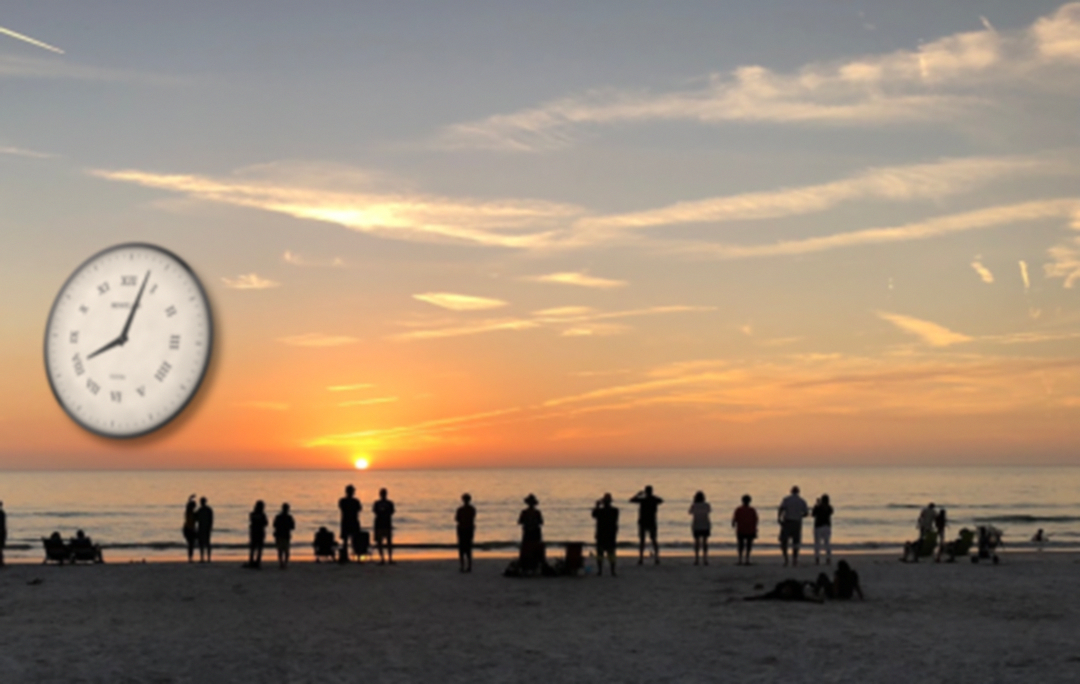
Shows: h=8 m=3
